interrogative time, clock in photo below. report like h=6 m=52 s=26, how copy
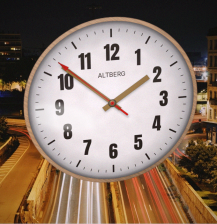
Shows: h=1 m=51 s=52
